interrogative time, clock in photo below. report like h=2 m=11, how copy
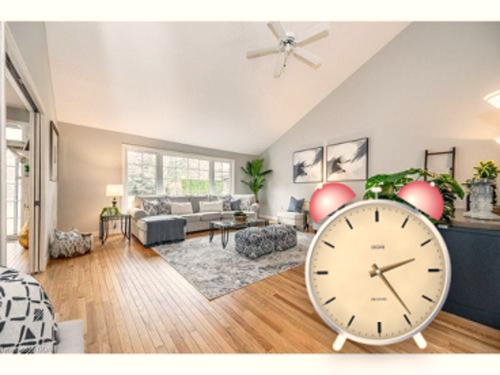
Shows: h=2 m=24
